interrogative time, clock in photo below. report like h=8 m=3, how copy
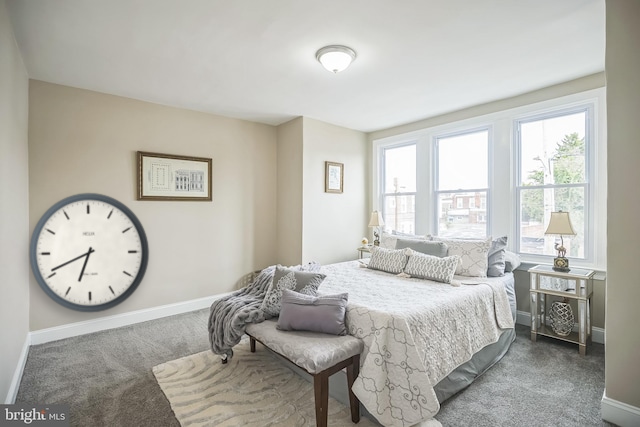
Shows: h=6 m=41
